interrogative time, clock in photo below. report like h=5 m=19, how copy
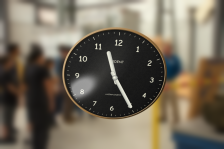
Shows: h=11 m=25
